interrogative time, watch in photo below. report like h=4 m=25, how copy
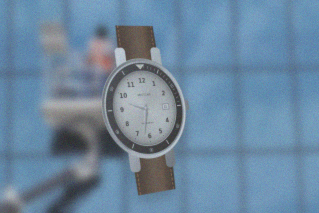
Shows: h=9 m=32
